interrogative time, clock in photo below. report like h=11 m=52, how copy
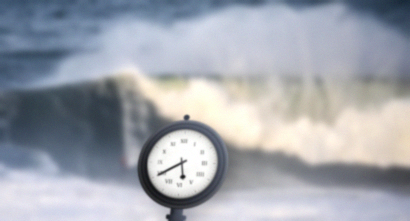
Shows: h=5 m=40
